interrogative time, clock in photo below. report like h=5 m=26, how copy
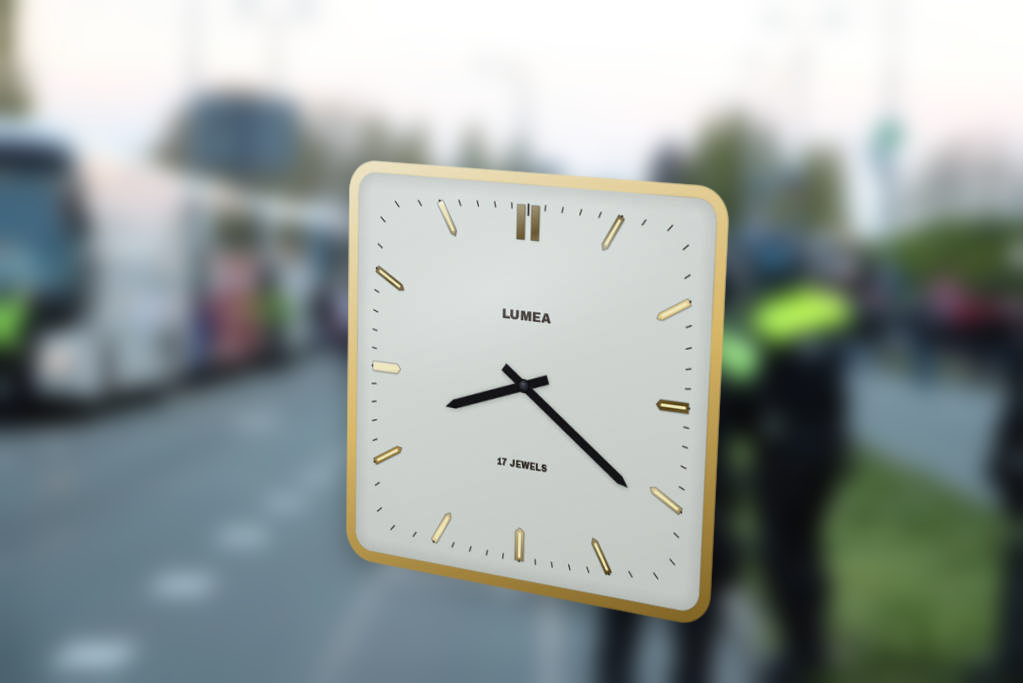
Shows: h=8 m=21
